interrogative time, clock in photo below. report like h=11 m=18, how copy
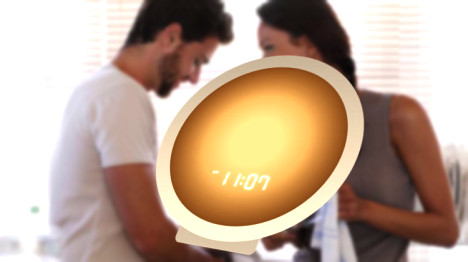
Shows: h=11 m=7
